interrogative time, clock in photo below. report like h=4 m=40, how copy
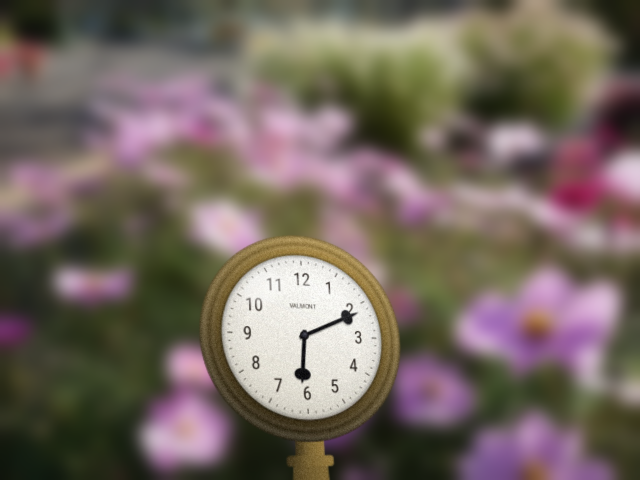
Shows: h=6 m=11
